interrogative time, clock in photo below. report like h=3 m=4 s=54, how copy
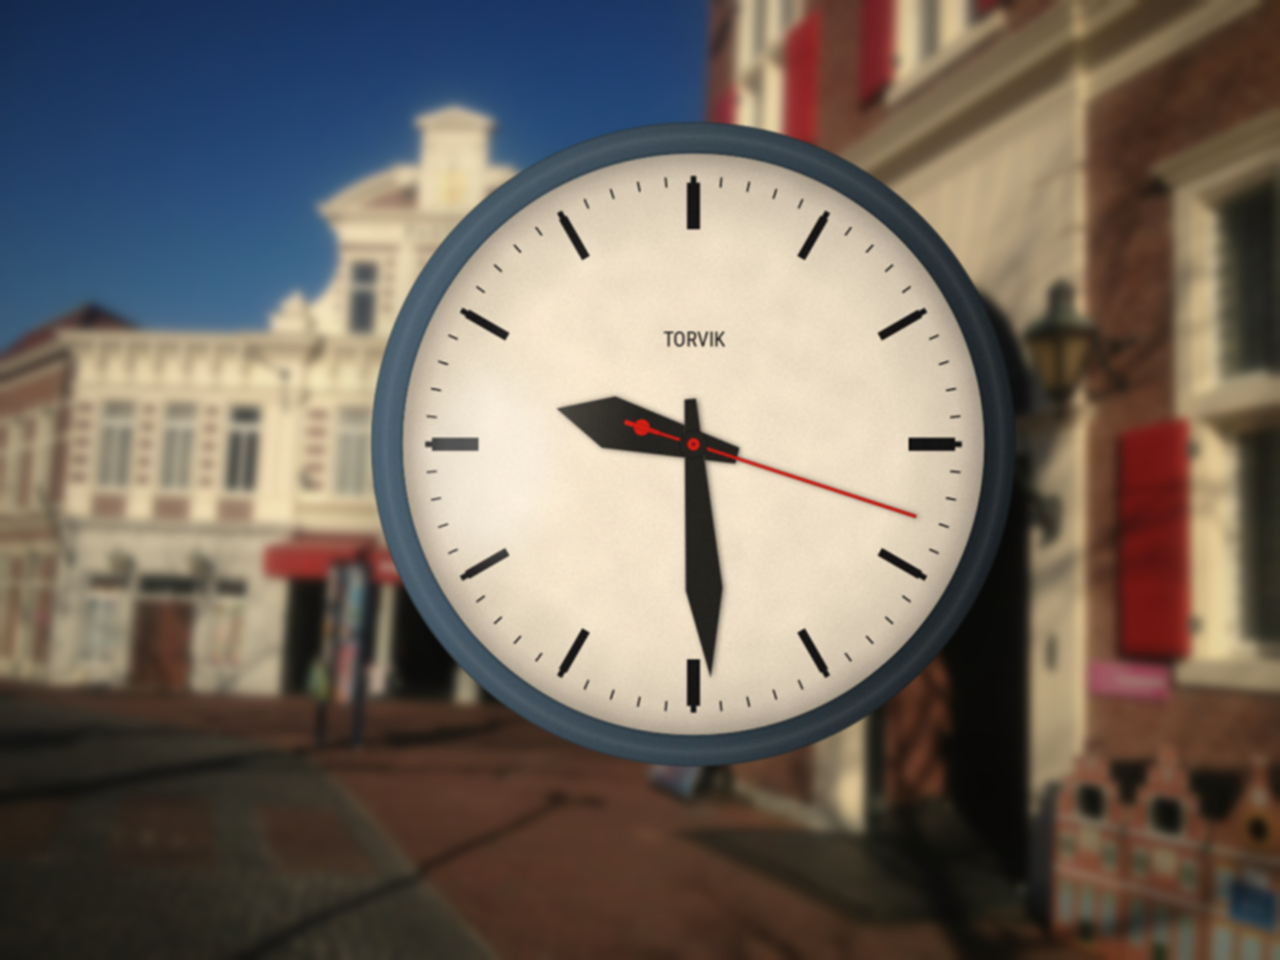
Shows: h=9 m=29 s=18
